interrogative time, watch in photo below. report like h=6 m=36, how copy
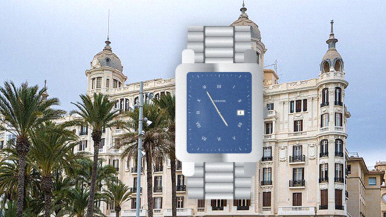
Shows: h=4 m=55
